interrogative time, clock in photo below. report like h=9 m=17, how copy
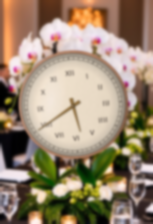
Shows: h=5 m=40
